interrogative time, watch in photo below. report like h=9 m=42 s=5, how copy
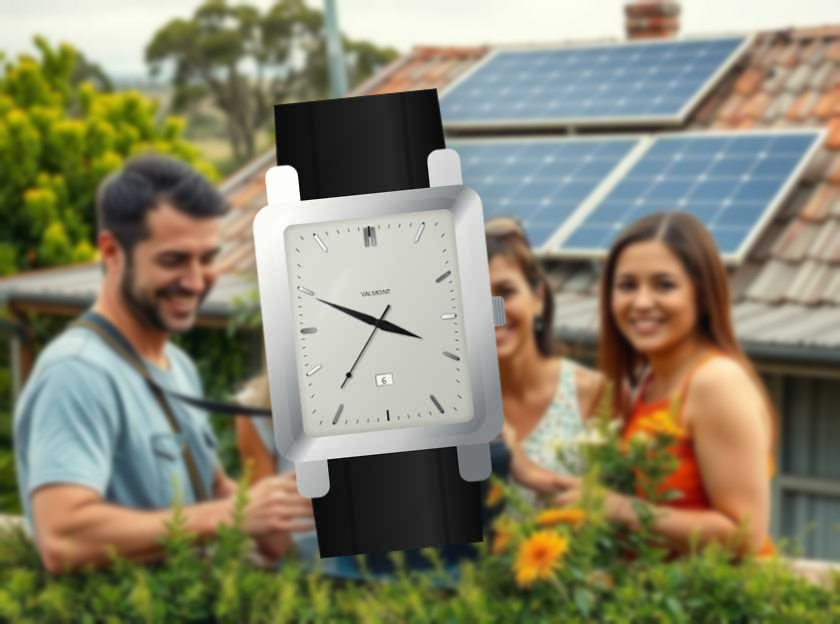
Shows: h=3 m=49 s=36
